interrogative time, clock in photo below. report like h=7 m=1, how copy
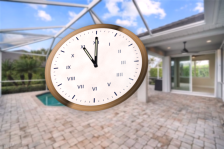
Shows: h=11 m=0
